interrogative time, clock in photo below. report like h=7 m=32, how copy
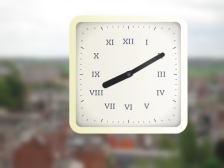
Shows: h=8 m=10
